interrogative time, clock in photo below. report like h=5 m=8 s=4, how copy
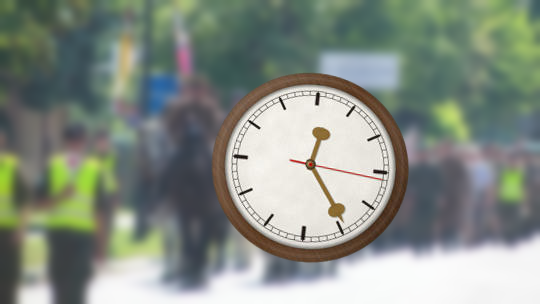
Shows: h=12 m=24 s=16
